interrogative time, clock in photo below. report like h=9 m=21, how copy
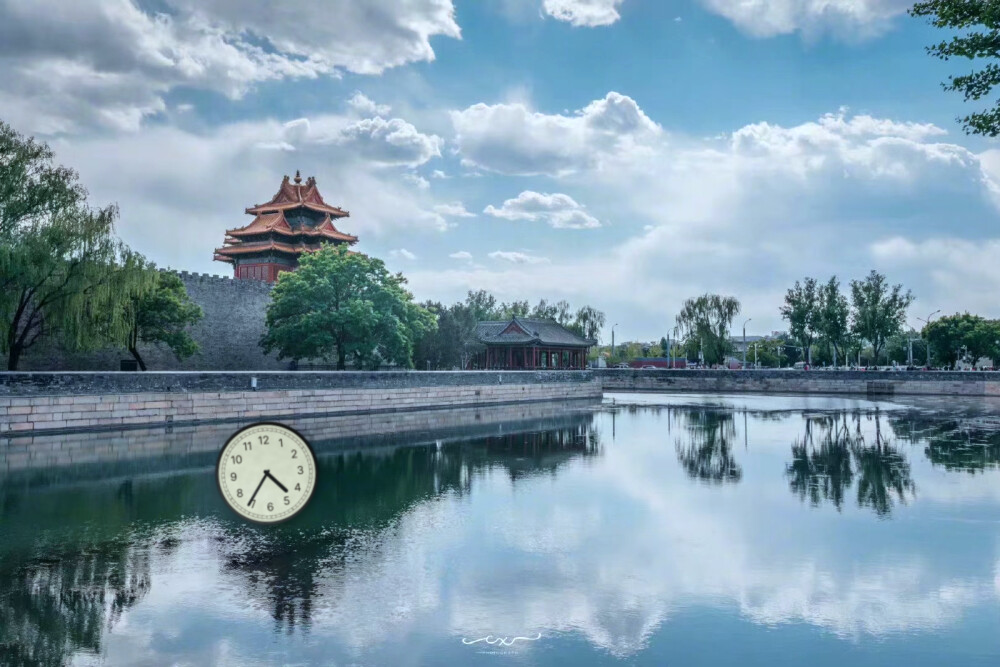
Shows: h=4 m=36
